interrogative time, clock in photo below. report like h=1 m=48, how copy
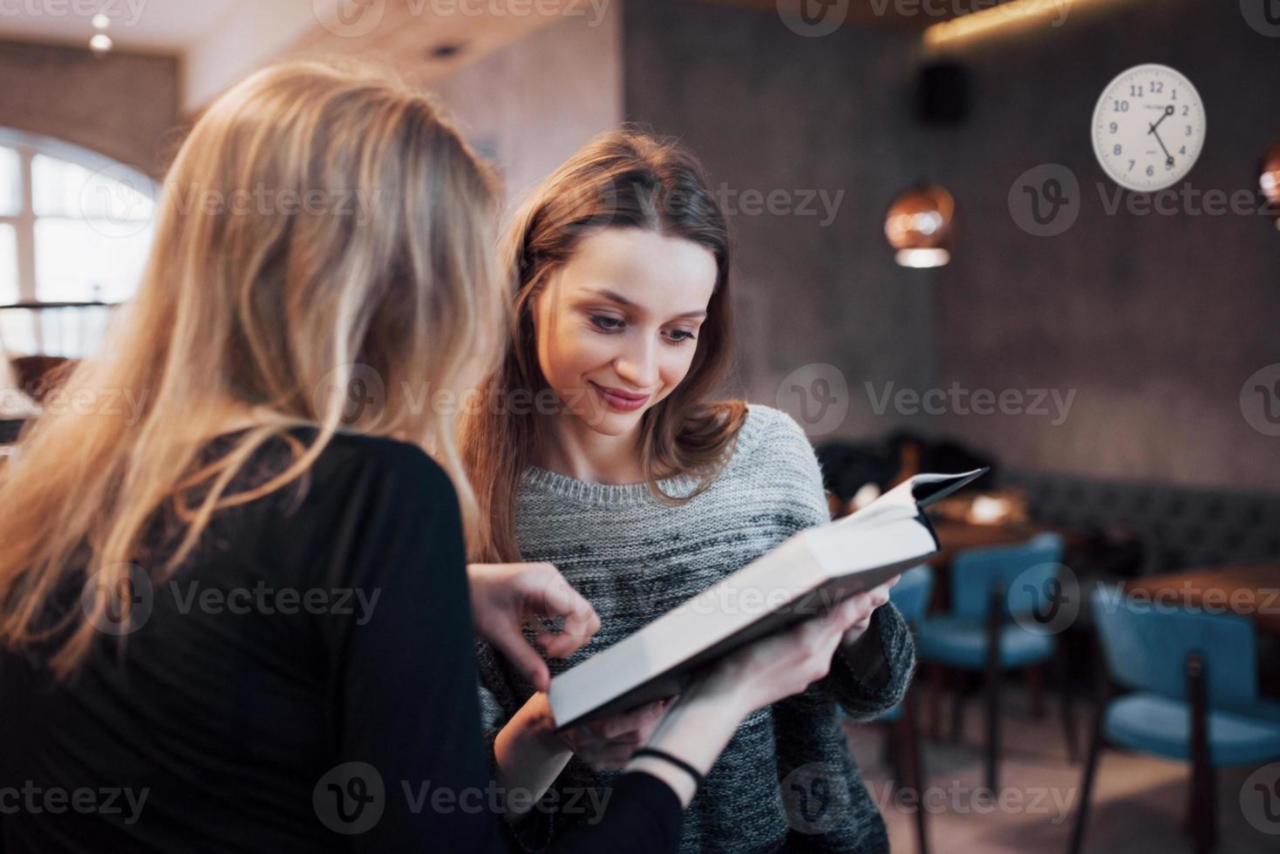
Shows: h=1 m=24
